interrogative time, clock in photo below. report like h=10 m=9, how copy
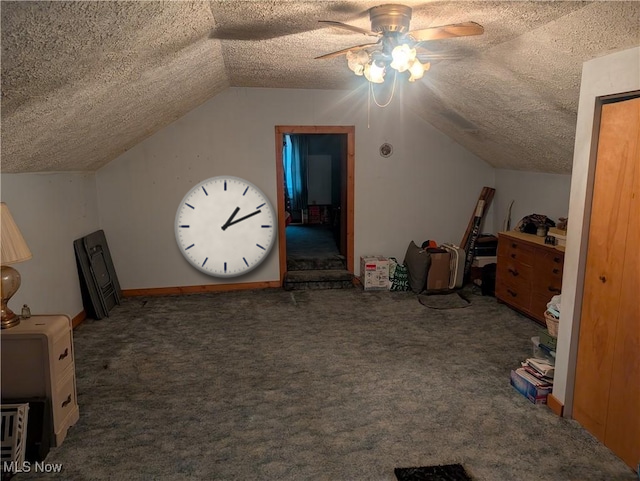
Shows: h=1 m=11
